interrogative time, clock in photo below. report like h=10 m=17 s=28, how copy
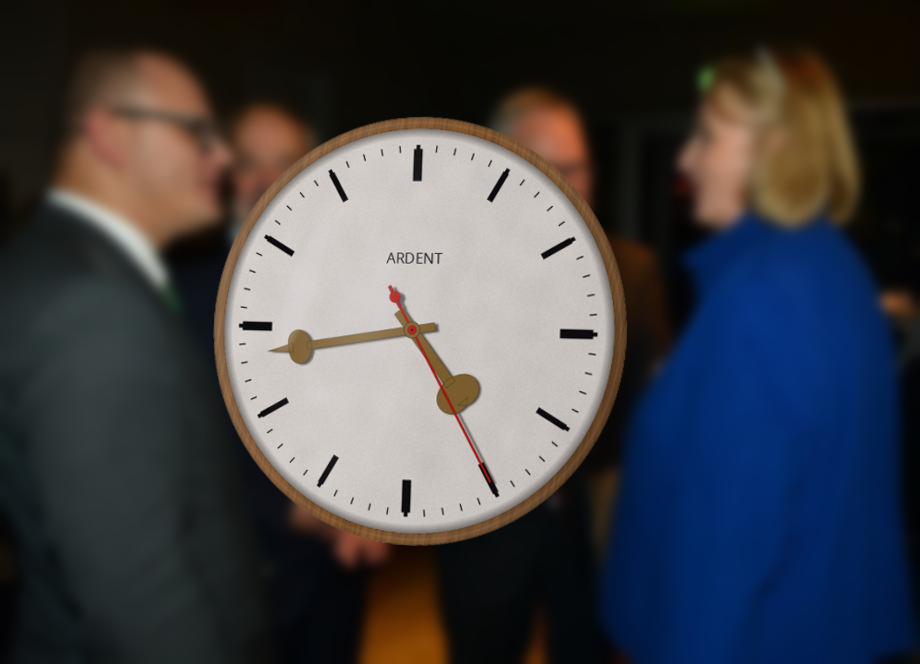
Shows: h=4 m=43 s=25
